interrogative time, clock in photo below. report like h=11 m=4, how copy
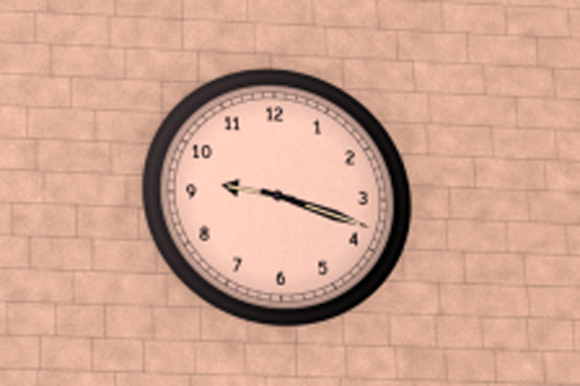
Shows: h=9 m=18
